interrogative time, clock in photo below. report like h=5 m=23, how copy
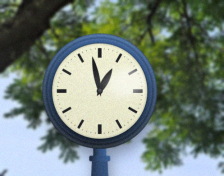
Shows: h=12 m=58
